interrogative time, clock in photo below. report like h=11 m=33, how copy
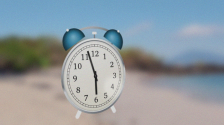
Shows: h=5 m=57
